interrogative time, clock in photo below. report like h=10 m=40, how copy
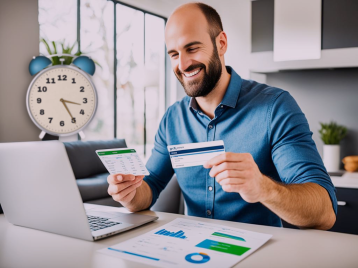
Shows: h=3 m=25
